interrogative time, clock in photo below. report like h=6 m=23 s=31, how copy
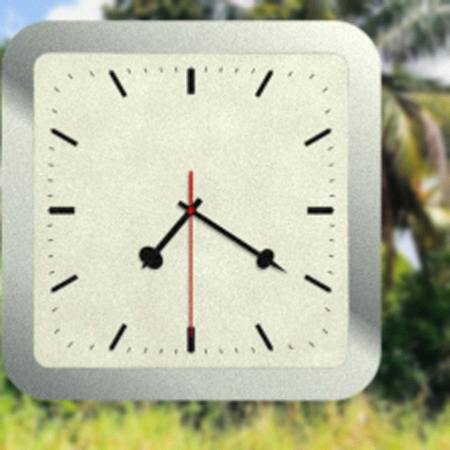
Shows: h=7 m=20 s=30
